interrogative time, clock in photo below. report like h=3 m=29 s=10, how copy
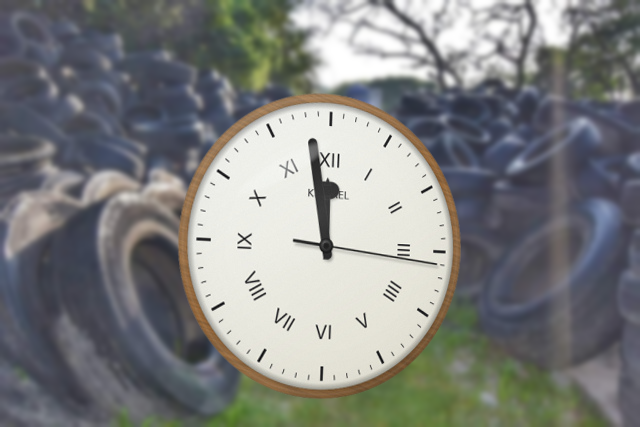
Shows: h=11 m=58 s=16
